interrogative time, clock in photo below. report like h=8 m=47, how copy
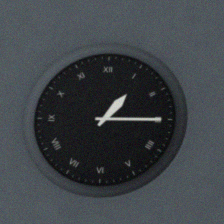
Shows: h=1 m=15
